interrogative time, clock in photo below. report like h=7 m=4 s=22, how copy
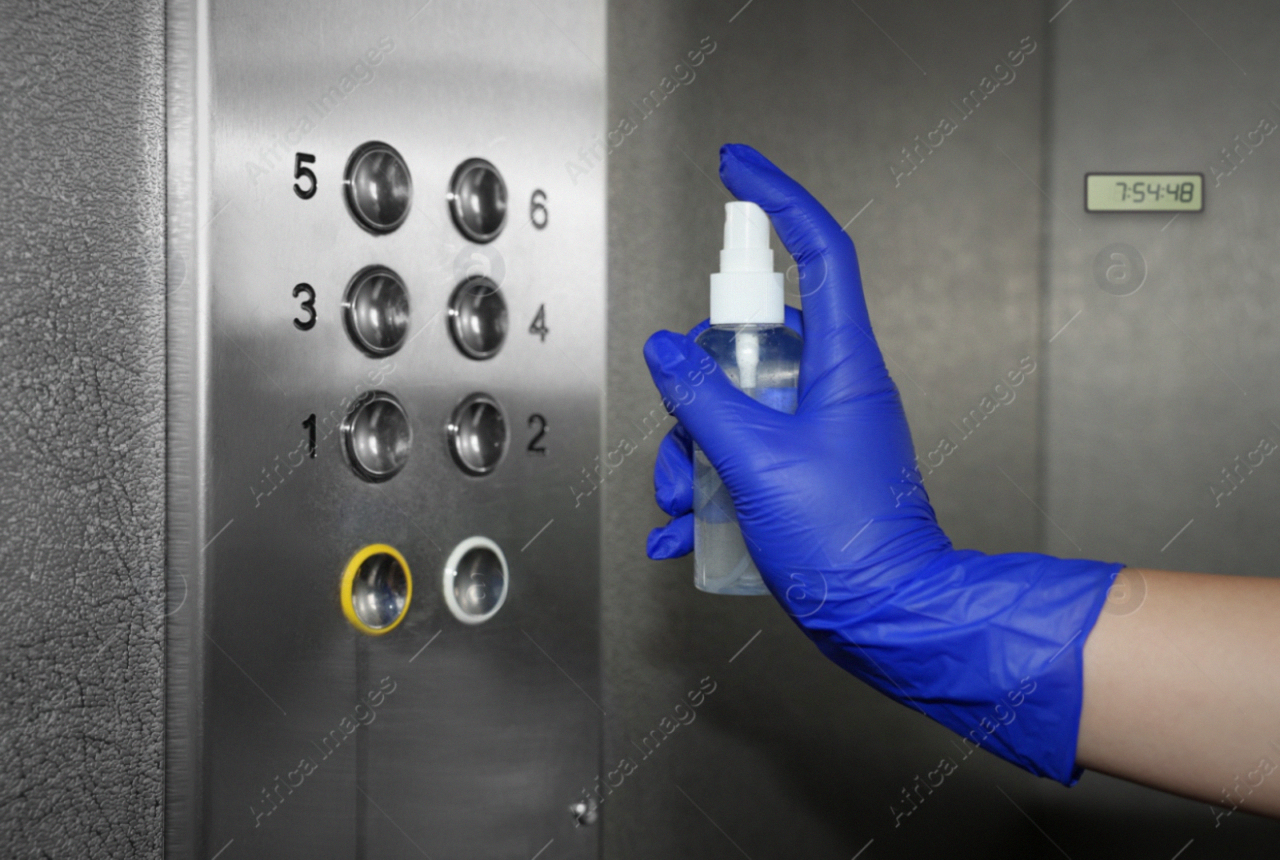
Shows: h=7 m=54 s=48
